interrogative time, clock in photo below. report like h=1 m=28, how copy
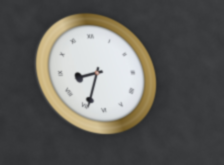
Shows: h=8 m=34
